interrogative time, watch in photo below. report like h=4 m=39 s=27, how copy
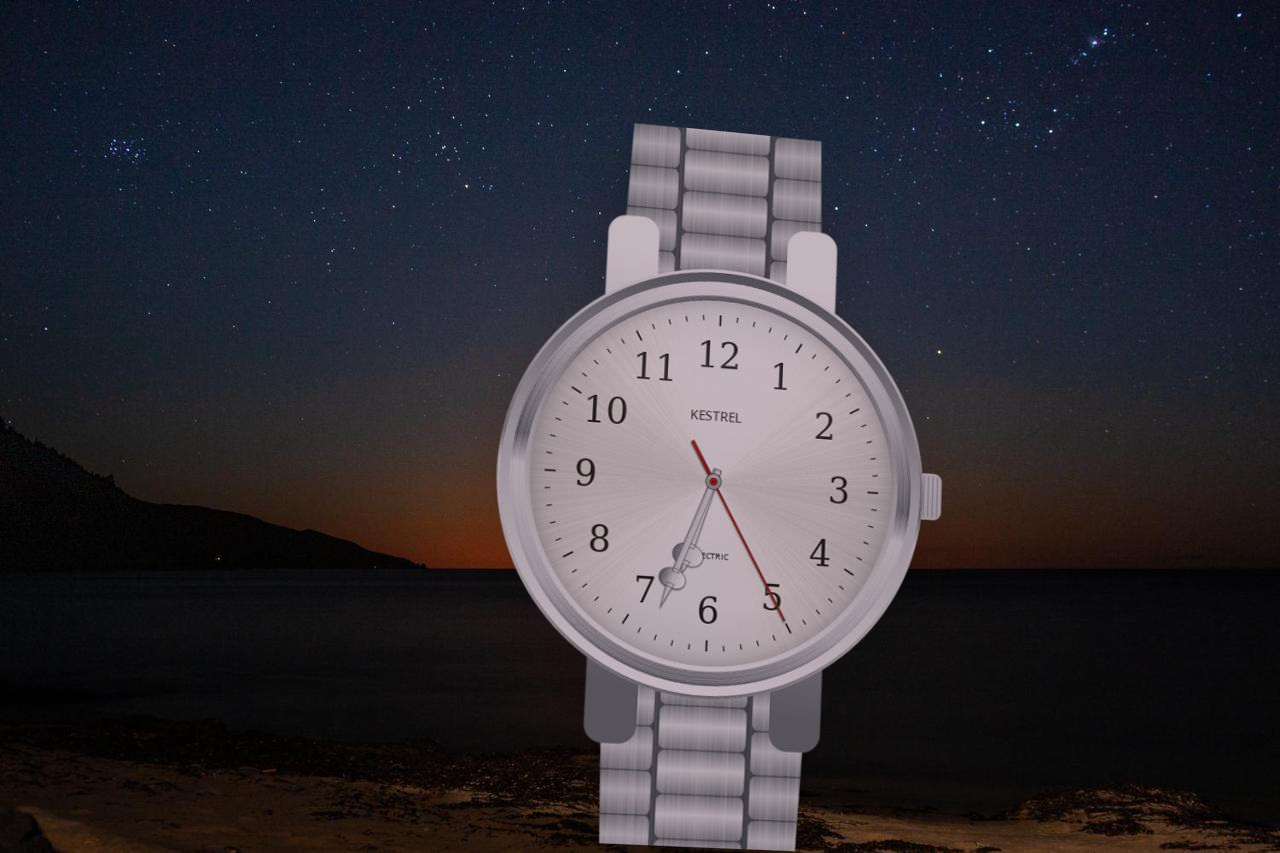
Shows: h=6 m=33 s=25
